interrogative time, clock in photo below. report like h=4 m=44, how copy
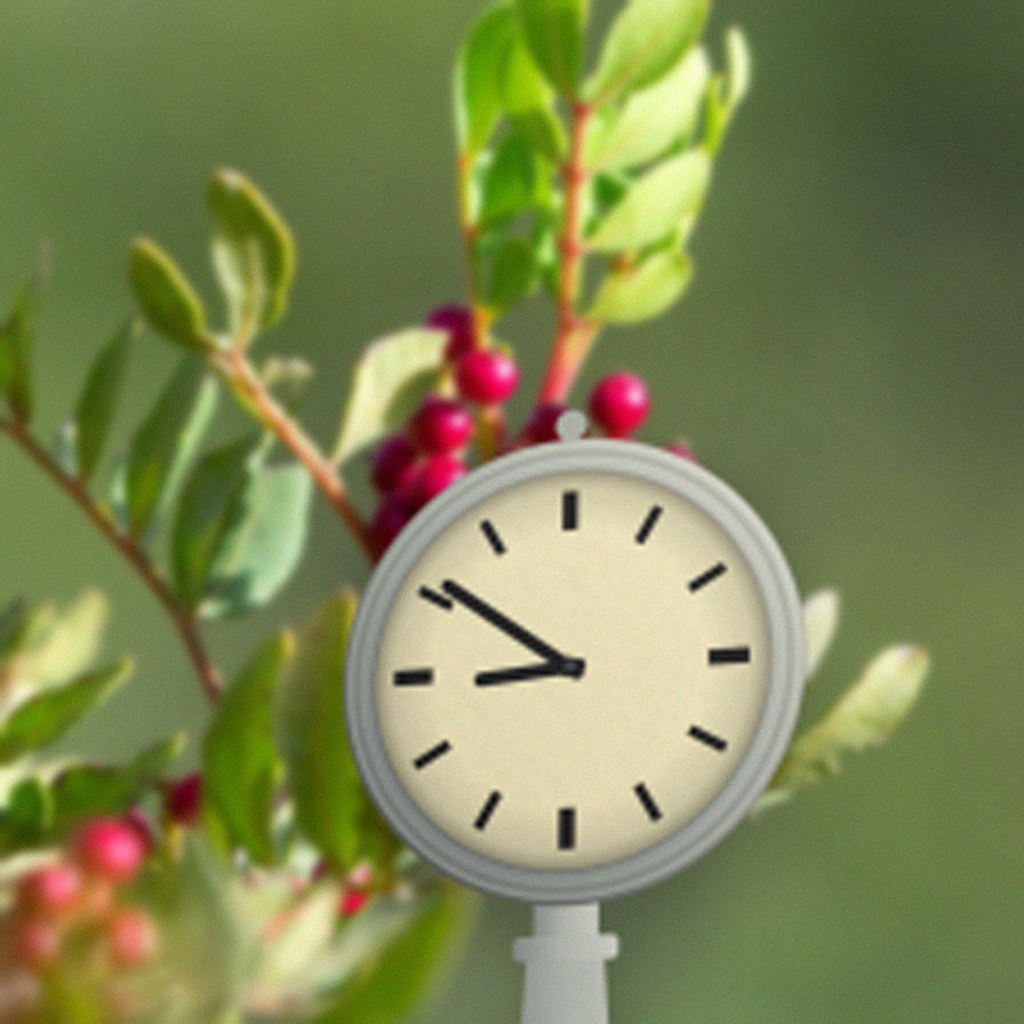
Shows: h=8 m=51
